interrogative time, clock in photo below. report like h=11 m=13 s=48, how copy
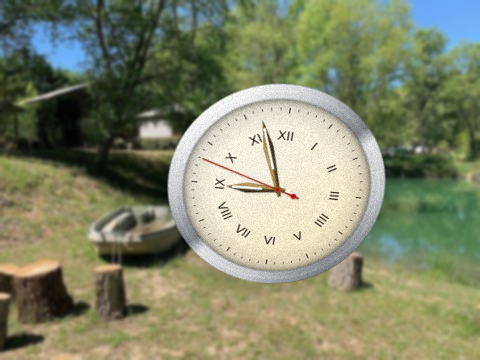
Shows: h=8 m=56 s=48
